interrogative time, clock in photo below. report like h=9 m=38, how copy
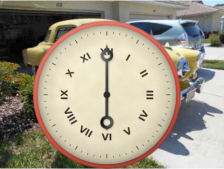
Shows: h=6 m=0
